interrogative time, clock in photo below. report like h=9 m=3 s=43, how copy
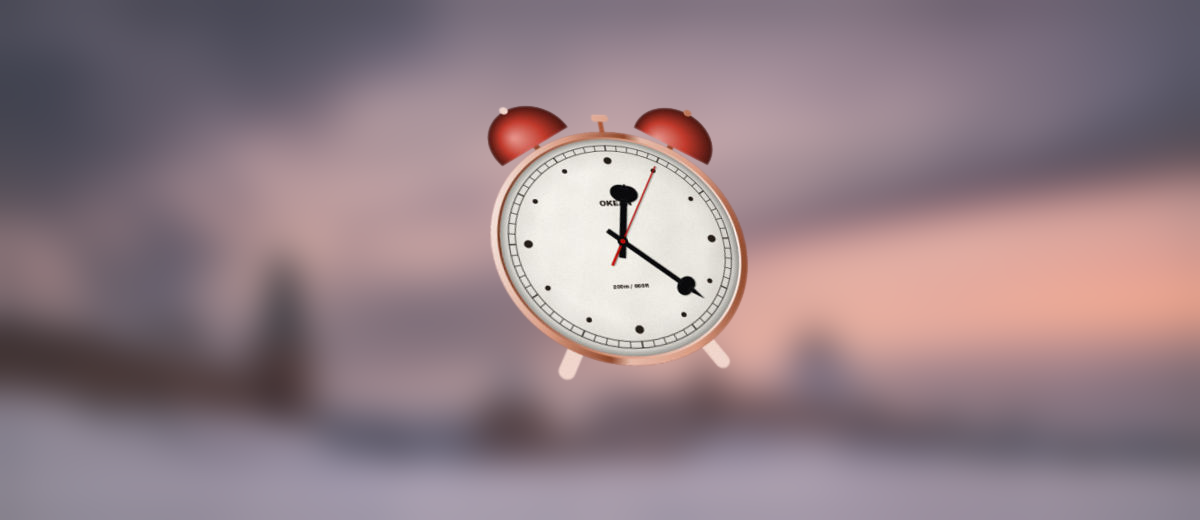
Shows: h=12 m=22 s=5
